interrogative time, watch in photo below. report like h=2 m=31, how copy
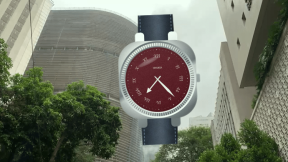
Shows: h=7 m=23
